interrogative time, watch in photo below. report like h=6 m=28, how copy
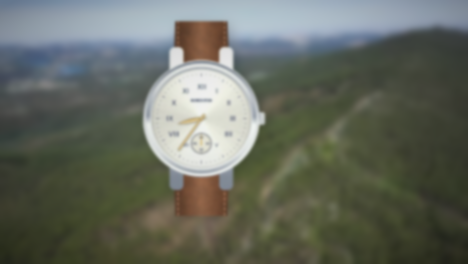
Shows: h=8 m=36
